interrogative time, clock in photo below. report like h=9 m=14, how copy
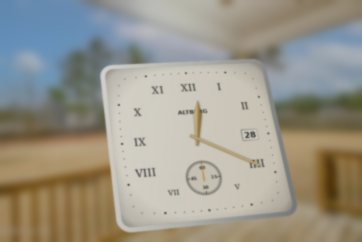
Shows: h=12 m=20
